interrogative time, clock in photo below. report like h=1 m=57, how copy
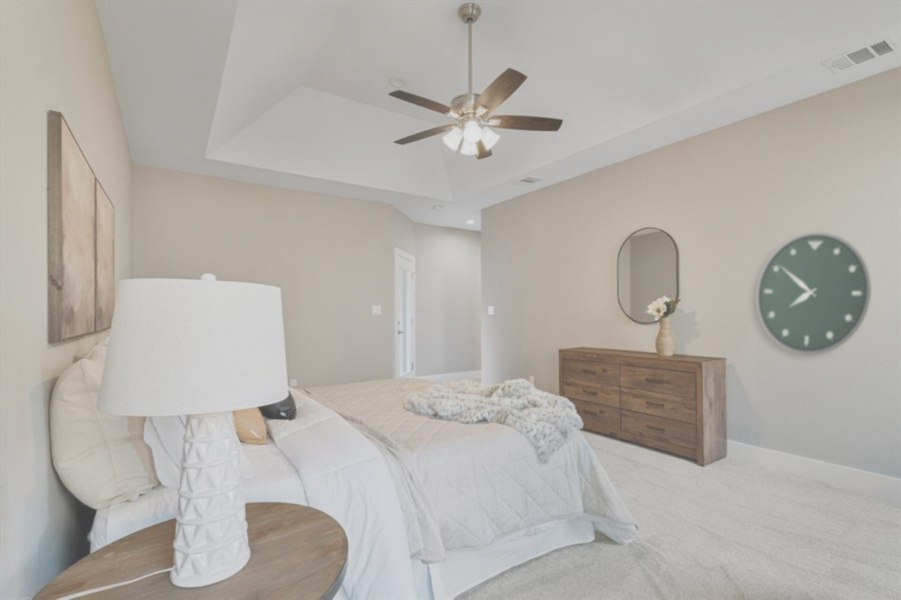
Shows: h=7 m=51
